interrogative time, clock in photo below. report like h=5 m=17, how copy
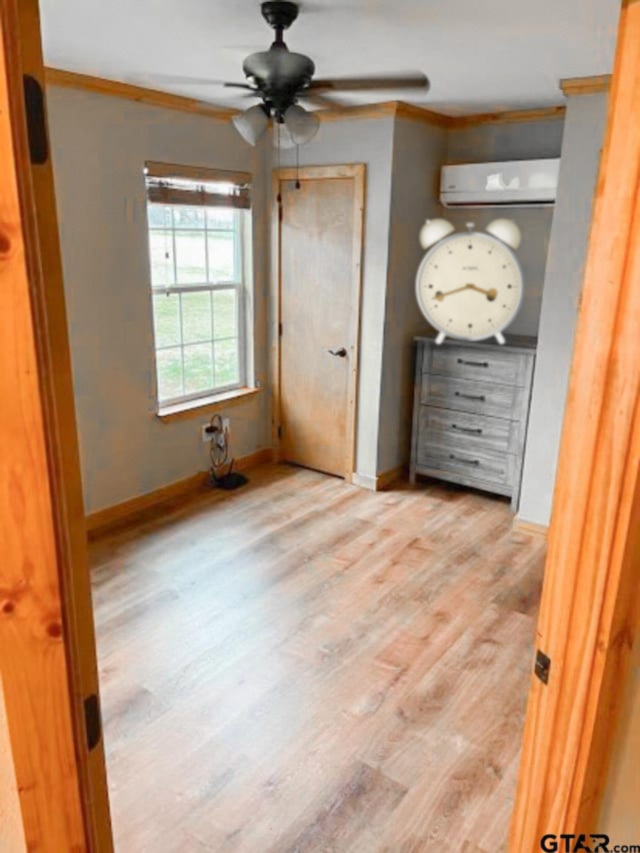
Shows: h=3 m=42
